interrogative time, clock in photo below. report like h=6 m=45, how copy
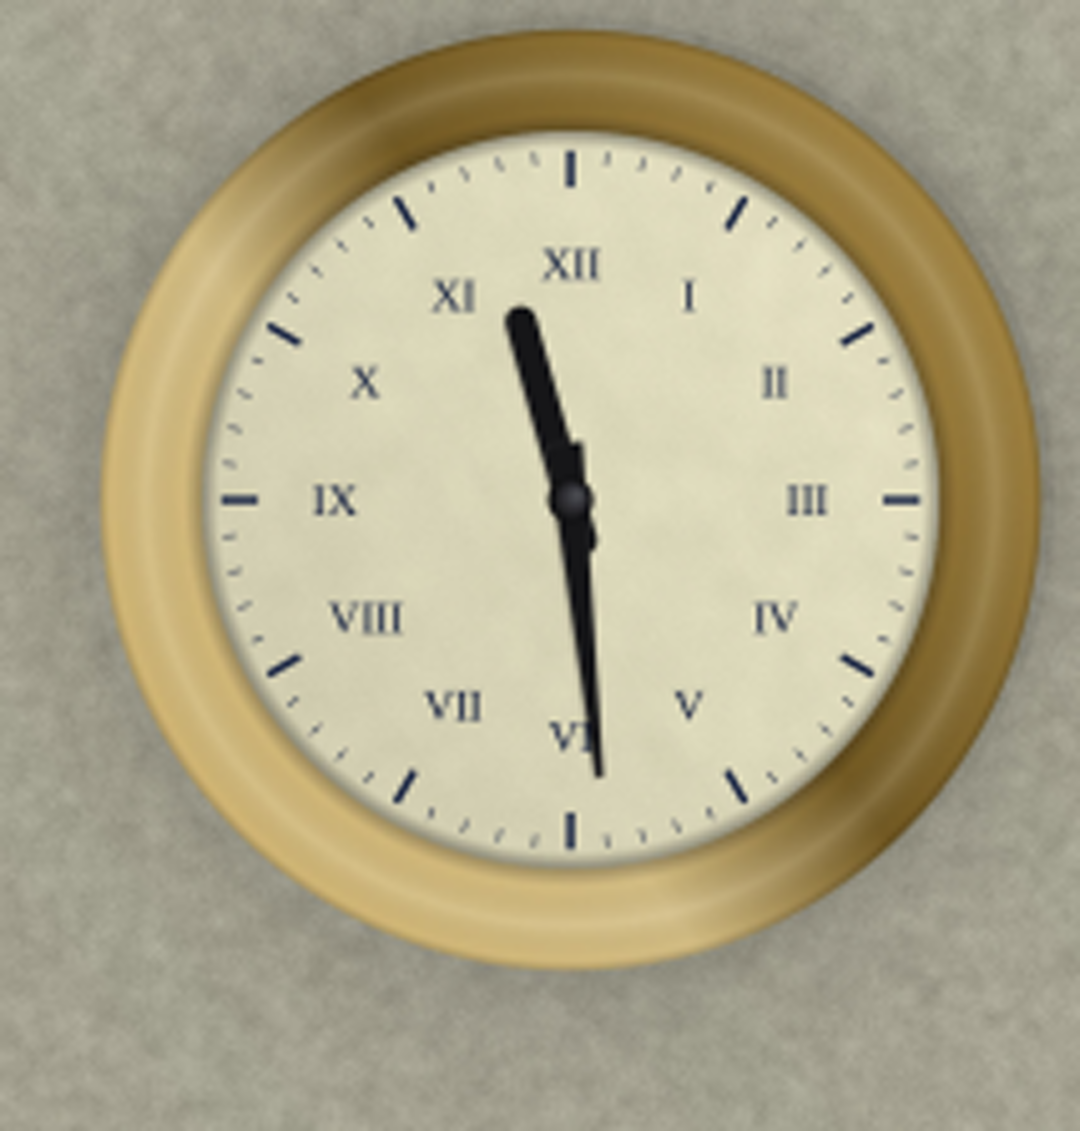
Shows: h=11 m=29
